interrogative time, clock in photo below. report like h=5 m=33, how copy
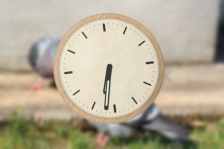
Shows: h=6 m=32
